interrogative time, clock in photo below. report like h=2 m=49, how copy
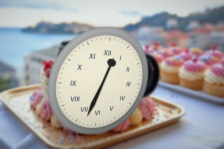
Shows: h=12 m=33
